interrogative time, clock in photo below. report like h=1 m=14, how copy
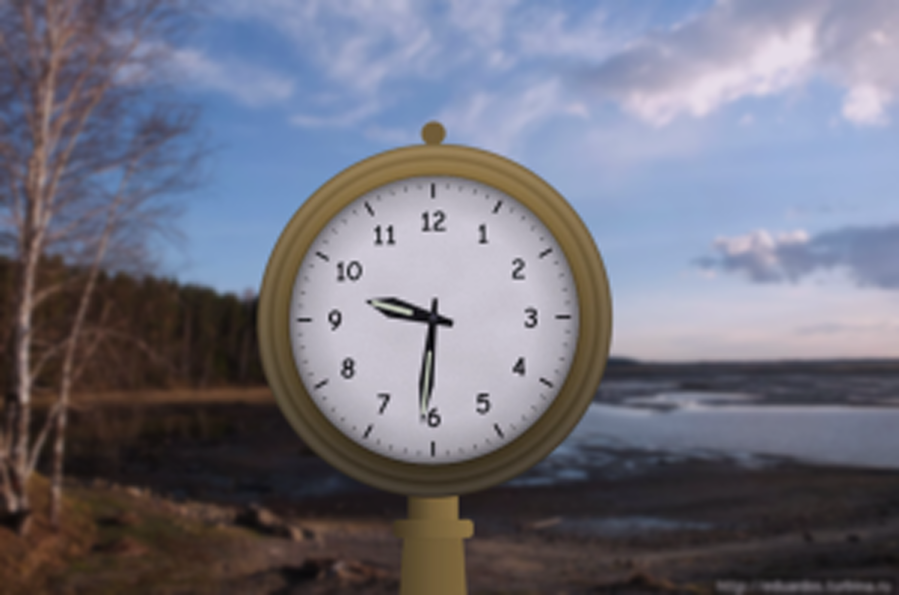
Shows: h=9 m=31
